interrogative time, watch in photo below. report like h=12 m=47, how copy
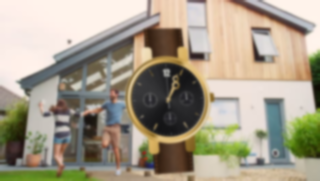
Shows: h=1 m=4
